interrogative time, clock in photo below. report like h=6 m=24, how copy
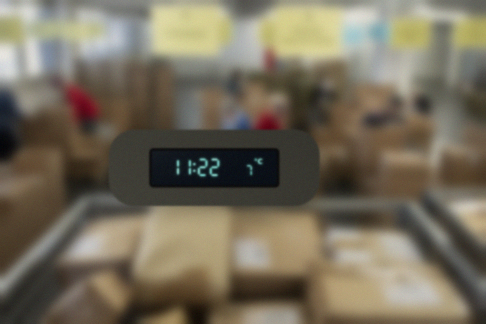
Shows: h=11 m=22
